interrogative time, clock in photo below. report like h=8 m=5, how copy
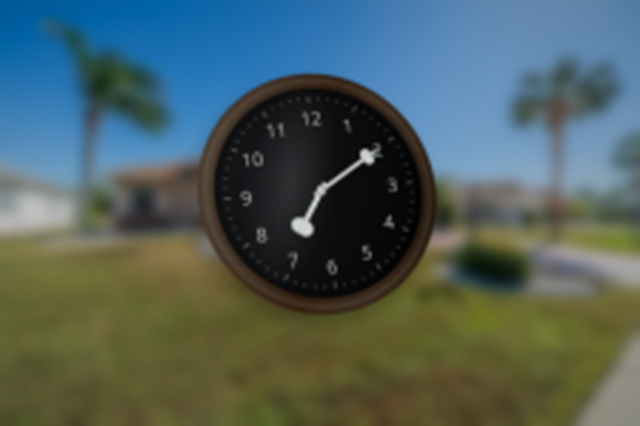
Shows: h=7 m=10
